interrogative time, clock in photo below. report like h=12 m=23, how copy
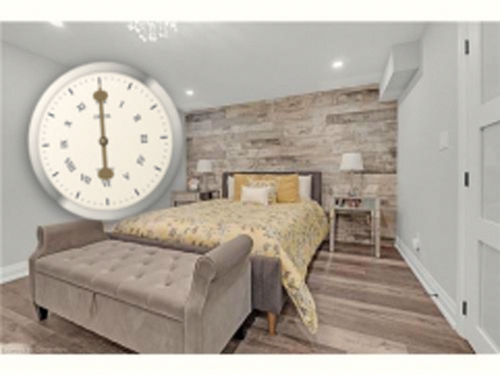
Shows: h=6 m=0
